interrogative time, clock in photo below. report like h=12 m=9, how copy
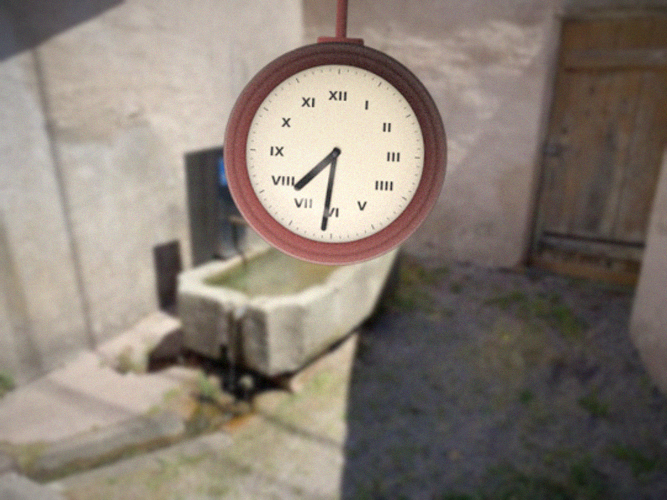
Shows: h=7 m=31
